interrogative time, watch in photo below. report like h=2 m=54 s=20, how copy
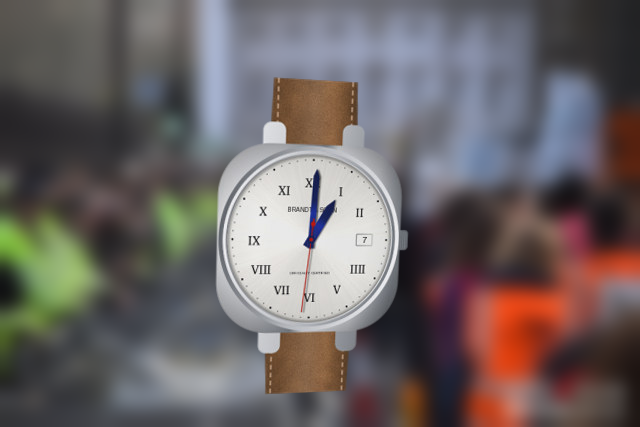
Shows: h=1 m=0 s=31
